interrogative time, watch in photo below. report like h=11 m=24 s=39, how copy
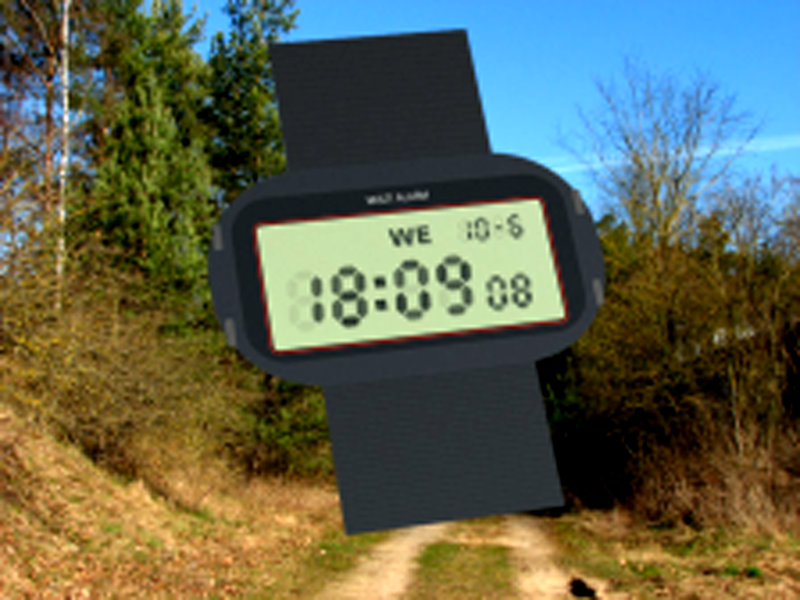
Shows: h=18 m=9 s=8
